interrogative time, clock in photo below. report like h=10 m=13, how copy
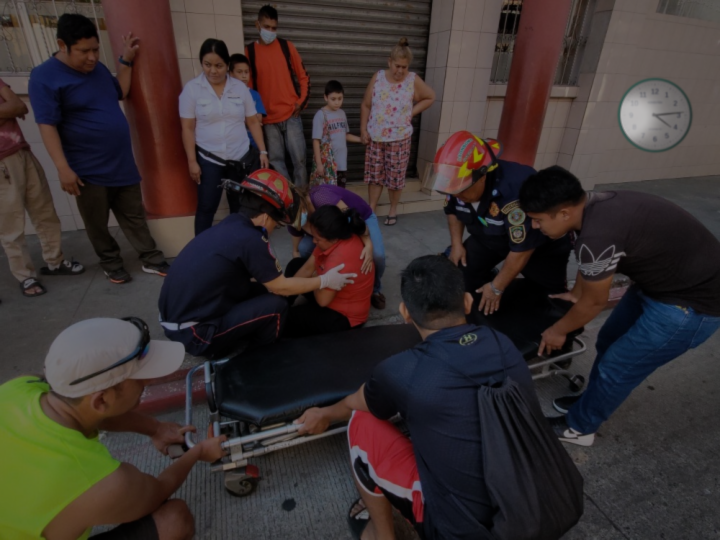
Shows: h=4 m=14
